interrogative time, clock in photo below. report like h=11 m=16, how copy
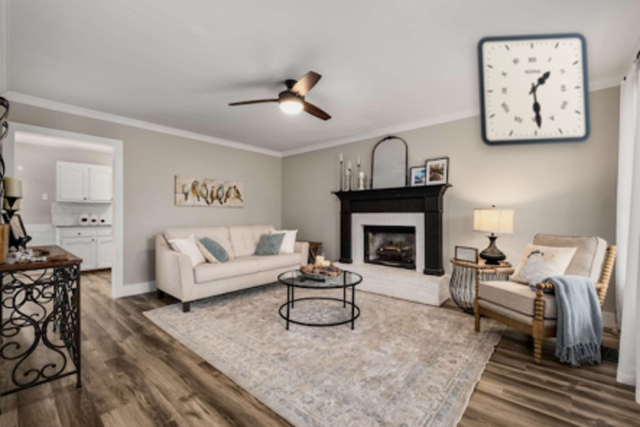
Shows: h=1 m=29
